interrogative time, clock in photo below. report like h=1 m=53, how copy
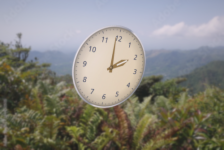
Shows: h=1 m=59
